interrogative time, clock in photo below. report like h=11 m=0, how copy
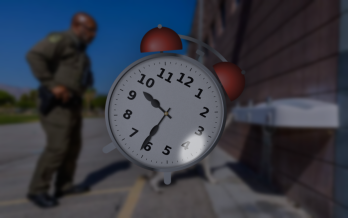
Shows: h=9 m=31
